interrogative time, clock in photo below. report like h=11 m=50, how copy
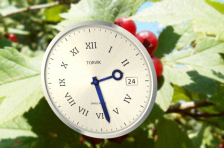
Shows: h=2 m=28
